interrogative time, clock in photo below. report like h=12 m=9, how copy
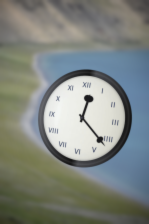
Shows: h=12 m=22
